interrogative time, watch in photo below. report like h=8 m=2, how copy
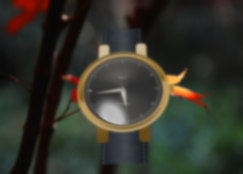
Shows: h=5 m=44
